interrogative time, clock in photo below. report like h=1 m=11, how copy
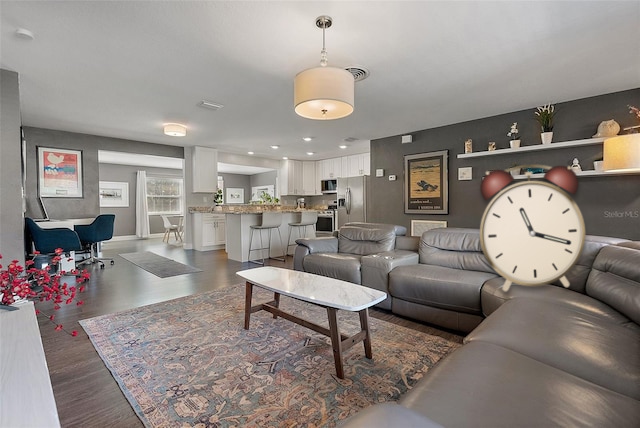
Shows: h=11 m=18
